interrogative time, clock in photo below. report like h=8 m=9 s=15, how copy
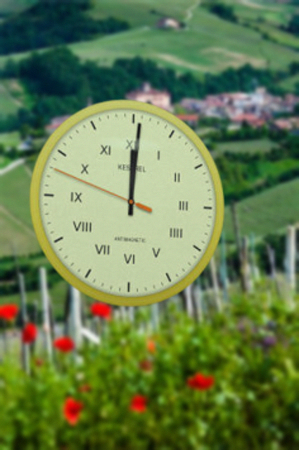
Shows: h=12 m=0 s=48
